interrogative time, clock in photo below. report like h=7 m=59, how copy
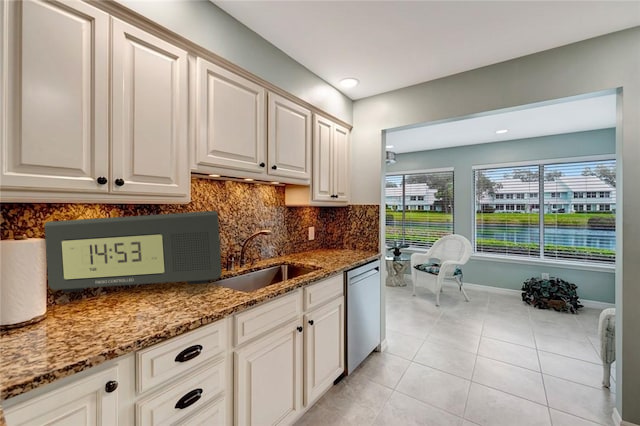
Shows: h=14 m=53
